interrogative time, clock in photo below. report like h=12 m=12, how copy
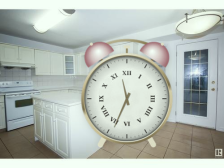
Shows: h=11 m=34
